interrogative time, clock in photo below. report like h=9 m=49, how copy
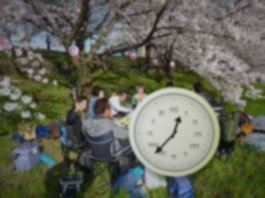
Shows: h=12 m=37
